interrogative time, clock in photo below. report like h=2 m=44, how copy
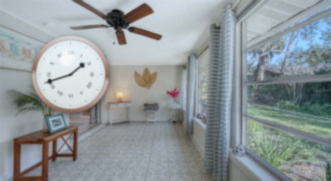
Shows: h=1 m=42
